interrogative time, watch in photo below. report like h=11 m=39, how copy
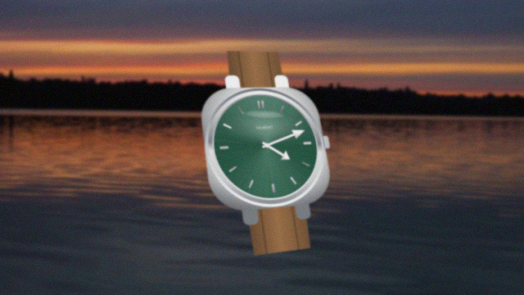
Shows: h=4 m=12
